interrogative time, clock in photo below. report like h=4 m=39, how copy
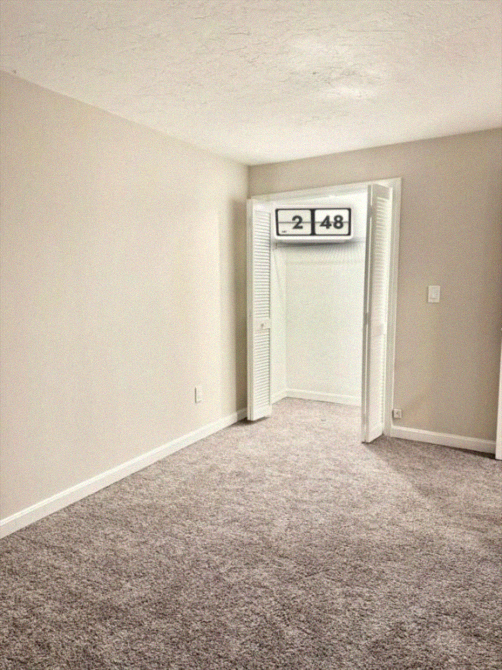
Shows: h=2 m=48
